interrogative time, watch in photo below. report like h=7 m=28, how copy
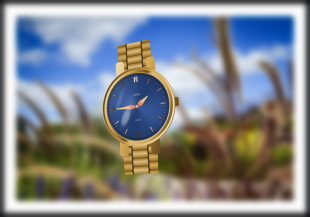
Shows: h=1 m=45
